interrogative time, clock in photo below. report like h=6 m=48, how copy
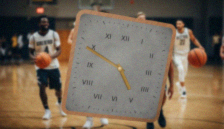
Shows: h=4 m=49
